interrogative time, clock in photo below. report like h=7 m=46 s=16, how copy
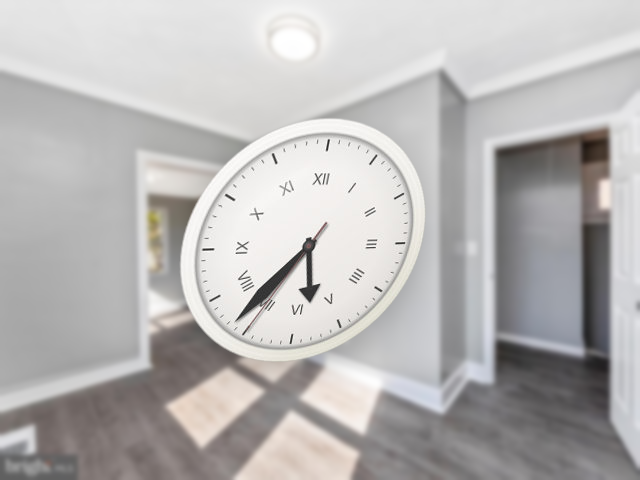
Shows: h=5 m=36 s=35
